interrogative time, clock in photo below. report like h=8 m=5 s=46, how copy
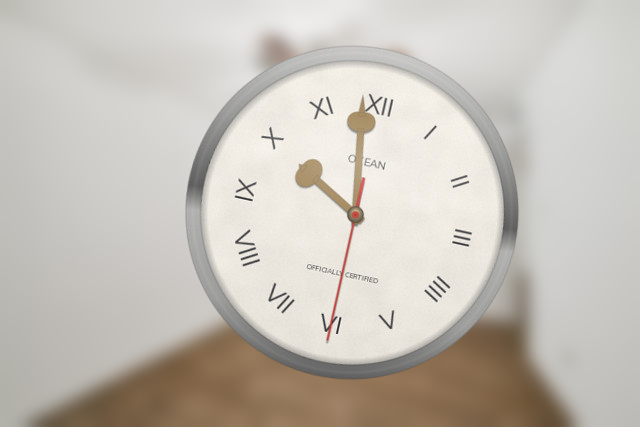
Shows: h=9 m=58 s=30
